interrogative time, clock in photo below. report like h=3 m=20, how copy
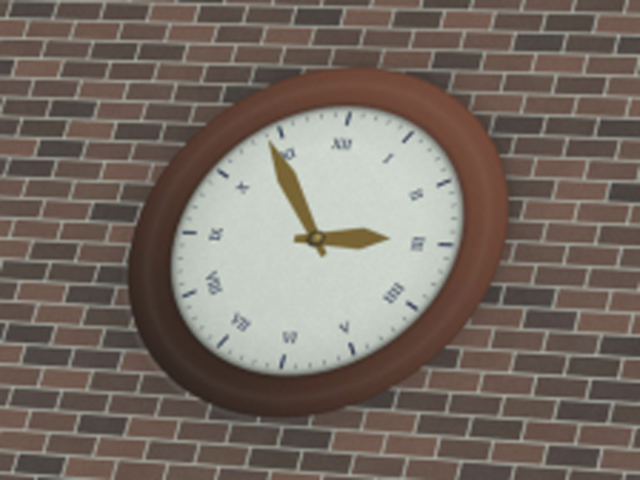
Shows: h=2 m=54
